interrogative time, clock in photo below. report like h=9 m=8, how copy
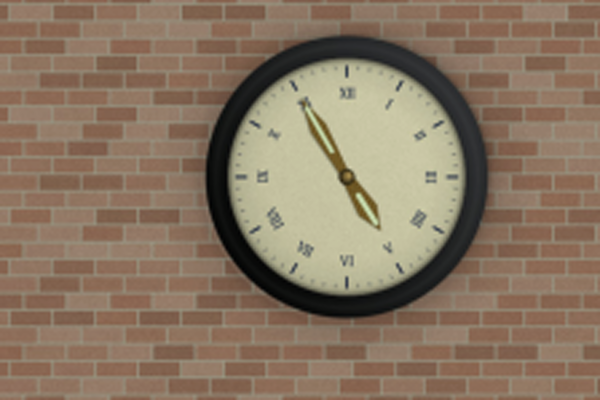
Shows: h=4 m=55
